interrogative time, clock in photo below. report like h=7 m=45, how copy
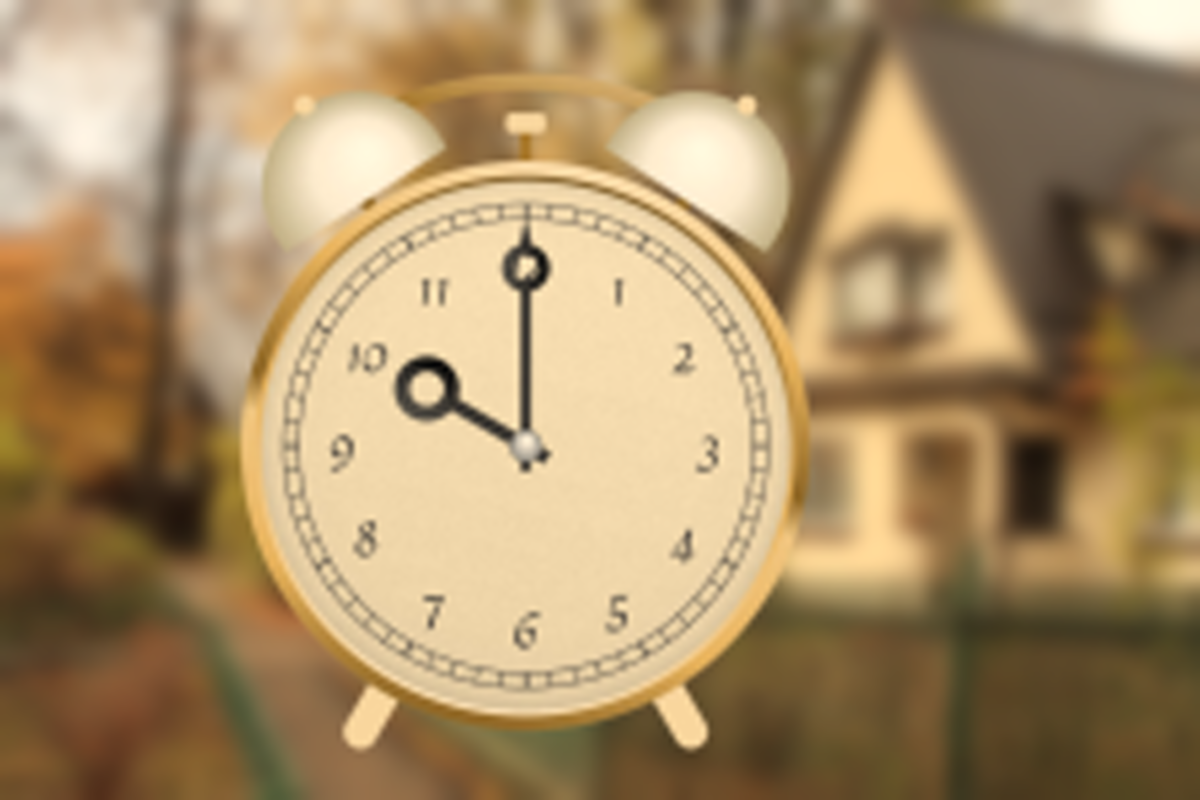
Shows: h=10 m=0
